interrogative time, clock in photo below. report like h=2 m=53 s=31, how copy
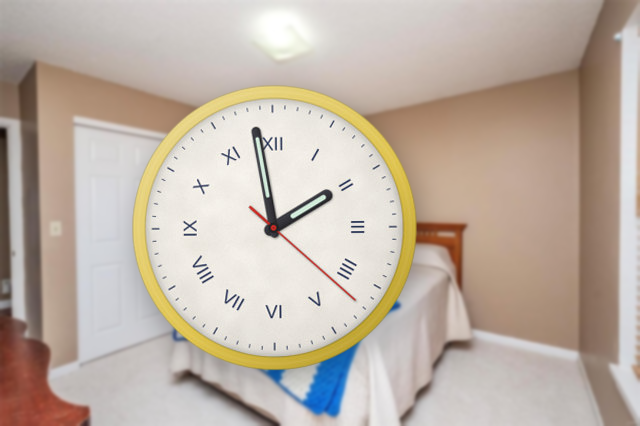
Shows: h=1 m=58 s=22
